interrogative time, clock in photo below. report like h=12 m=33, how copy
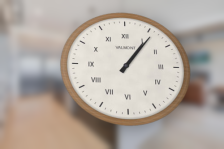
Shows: h=1 m=6
